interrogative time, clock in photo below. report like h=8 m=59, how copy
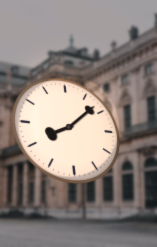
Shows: h=8 m=8
